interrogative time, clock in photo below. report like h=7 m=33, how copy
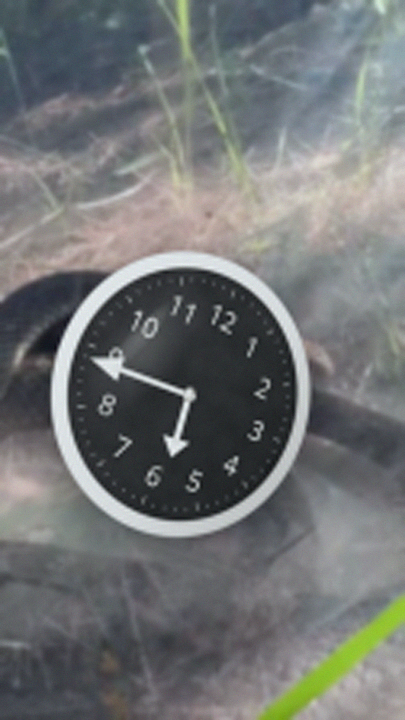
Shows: h=5 m=44
